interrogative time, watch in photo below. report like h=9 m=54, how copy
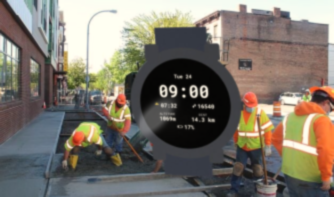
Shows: h=9 m=0
